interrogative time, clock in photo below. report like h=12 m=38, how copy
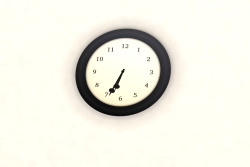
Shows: h=6 m=34
